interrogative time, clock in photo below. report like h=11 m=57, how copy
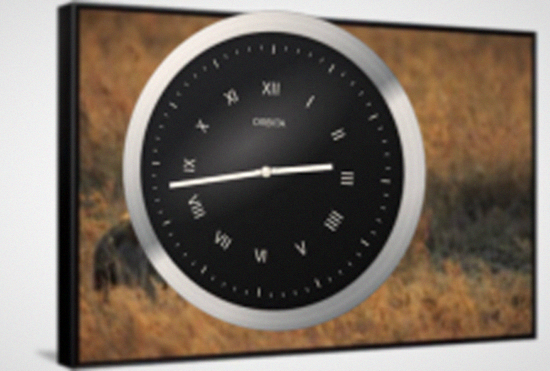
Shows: h=2 m=43
